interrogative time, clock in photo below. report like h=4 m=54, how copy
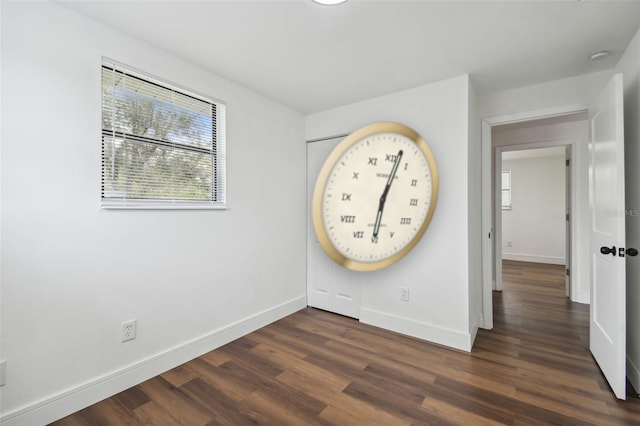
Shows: h=6 m=2
